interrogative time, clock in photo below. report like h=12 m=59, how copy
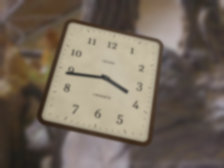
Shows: h=3 m=44
